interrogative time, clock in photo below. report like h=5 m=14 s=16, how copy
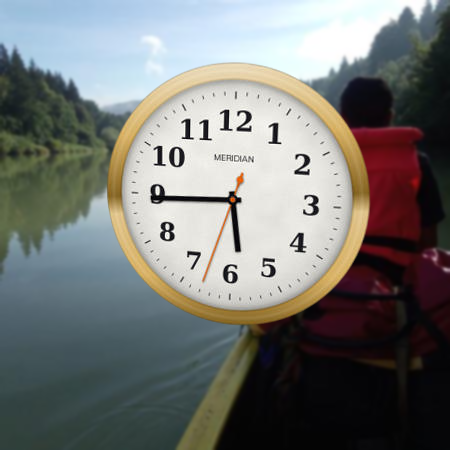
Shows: h=5 m=44 s=33
